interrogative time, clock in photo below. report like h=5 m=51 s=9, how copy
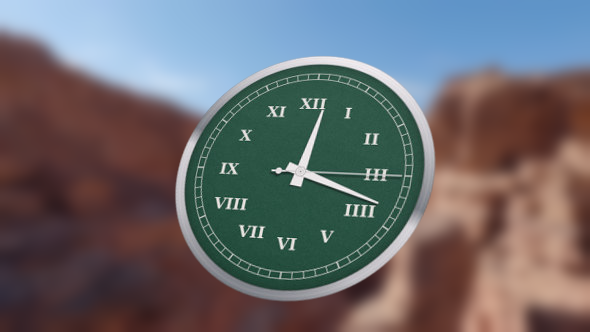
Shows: h=12 m=18 s=15
